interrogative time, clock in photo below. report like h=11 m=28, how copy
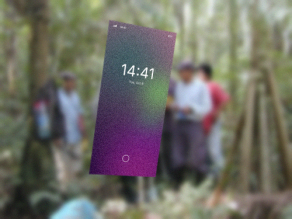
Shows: h=14 m=41
